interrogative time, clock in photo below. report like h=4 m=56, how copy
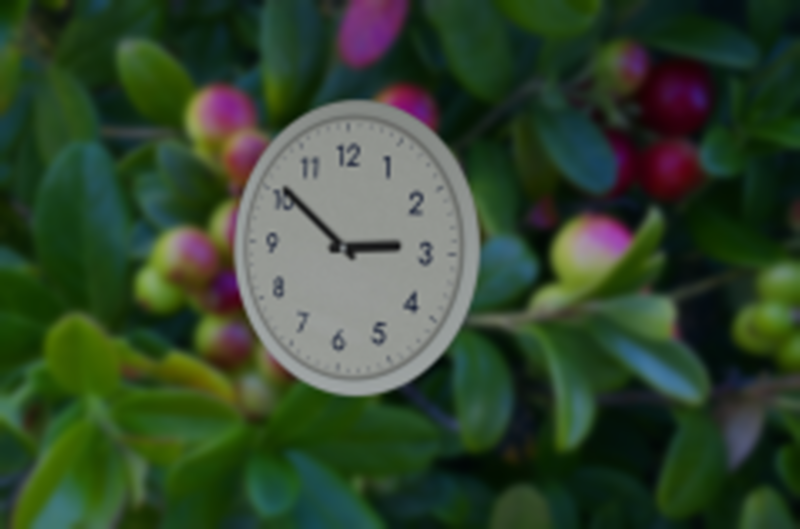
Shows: h=2 m=51
